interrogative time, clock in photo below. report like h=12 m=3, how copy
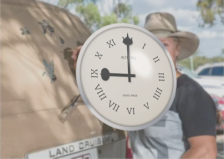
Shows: h=9 m=0
